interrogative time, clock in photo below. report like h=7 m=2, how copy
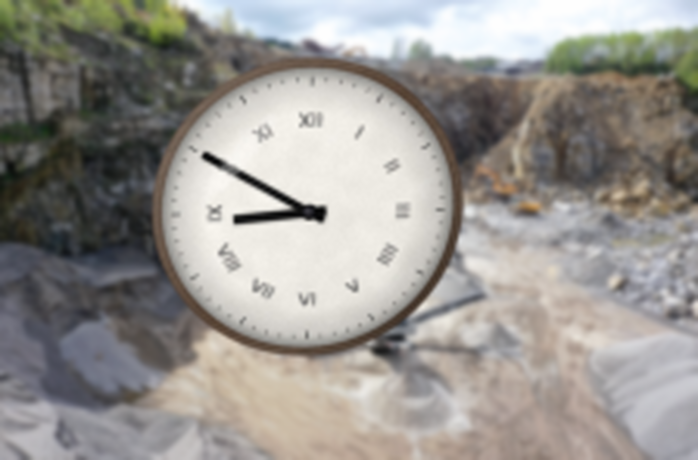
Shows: h=8 m=50
